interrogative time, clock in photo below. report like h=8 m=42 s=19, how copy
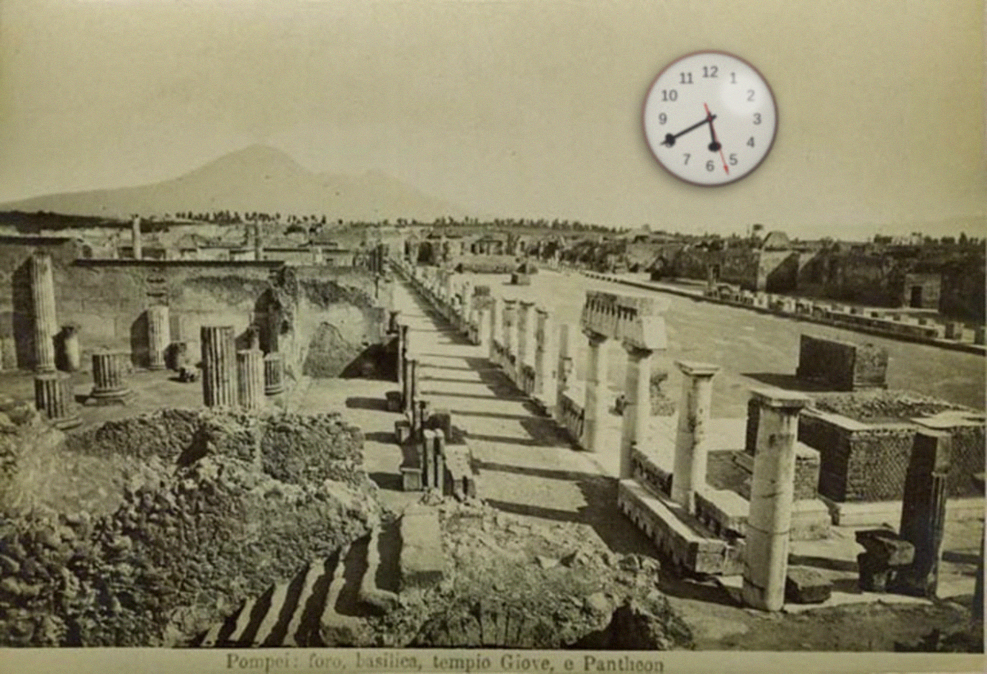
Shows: h=5 m=40 s=27
